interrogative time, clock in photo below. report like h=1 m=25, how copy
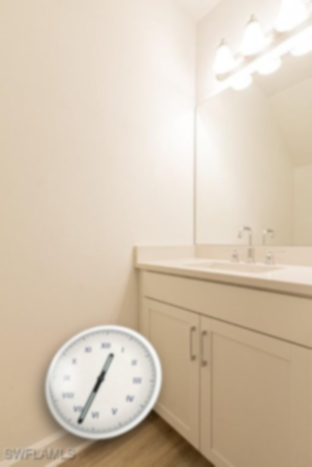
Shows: h=12 m=33
